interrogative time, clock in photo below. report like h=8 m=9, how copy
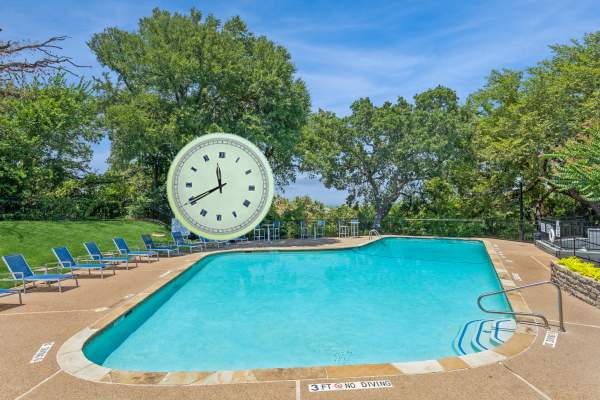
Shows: h=11 m=40
